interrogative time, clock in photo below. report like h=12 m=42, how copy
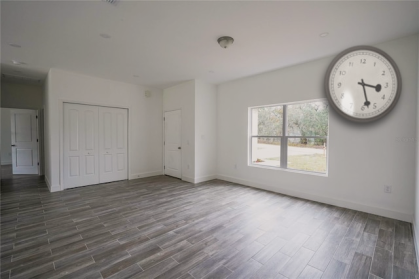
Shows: h=3 m=28
